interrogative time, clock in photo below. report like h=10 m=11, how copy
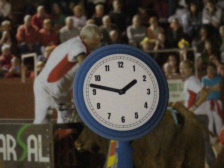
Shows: h=1 m=47
